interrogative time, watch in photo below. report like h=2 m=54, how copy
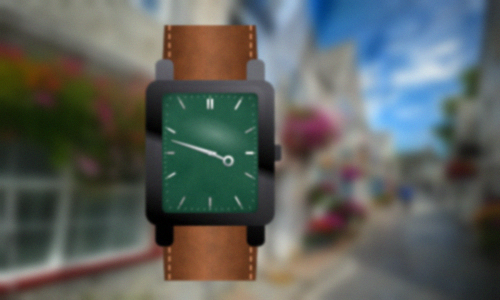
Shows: h=3 m=48
